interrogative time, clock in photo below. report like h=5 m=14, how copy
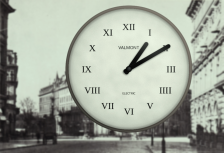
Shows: h=1 m=10
